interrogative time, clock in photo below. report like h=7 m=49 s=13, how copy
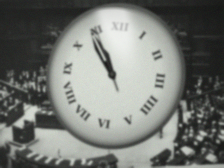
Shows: h=10 m=53 s=55
